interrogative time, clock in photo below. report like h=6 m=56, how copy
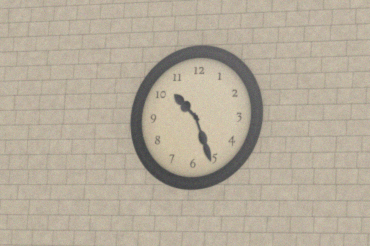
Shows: h=10 m=26
